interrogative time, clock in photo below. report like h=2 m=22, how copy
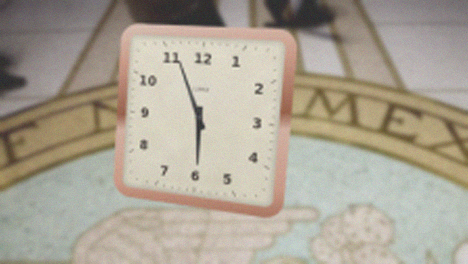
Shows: h=5 m=56
